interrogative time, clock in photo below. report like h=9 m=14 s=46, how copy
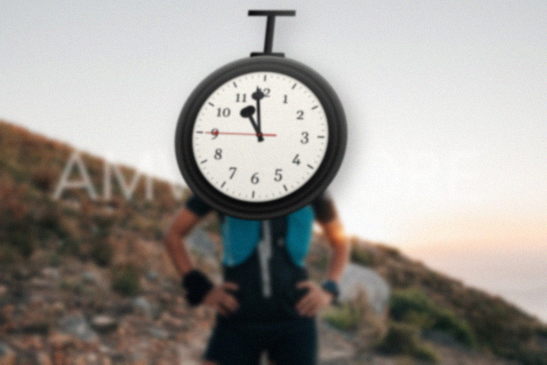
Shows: h=10 m=58 s=45
